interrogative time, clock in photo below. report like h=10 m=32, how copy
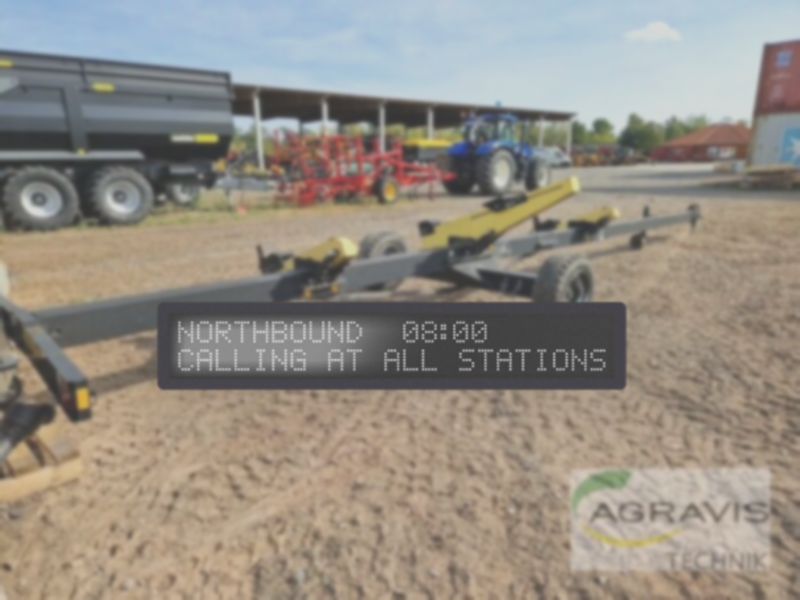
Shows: h=8 m=0
